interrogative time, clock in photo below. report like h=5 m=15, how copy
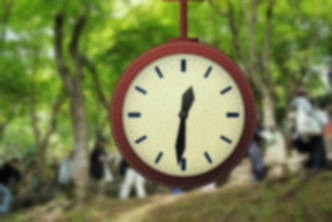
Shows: h=12 m=31
